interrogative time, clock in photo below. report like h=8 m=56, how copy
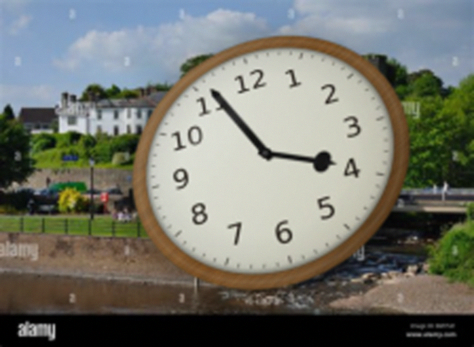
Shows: h=3 m=56
